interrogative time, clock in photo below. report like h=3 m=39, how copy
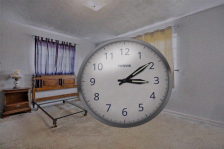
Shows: h=3 m=9
